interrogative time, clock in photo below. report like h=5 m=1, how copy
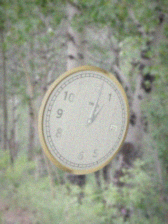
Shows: h=1 m=1
